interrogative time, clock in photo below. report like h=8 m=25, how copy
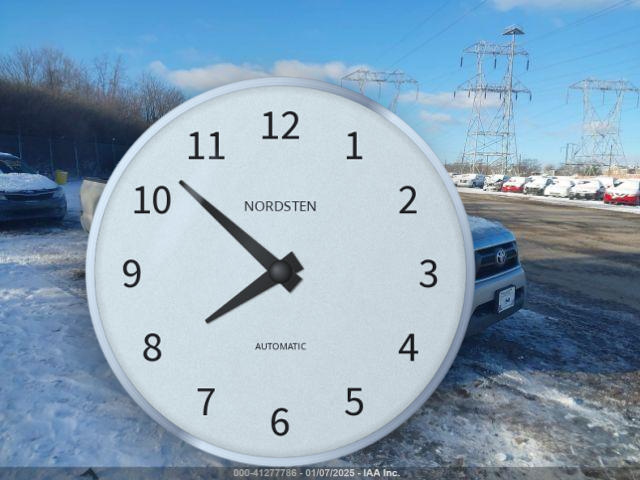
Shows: h=7 m=52
